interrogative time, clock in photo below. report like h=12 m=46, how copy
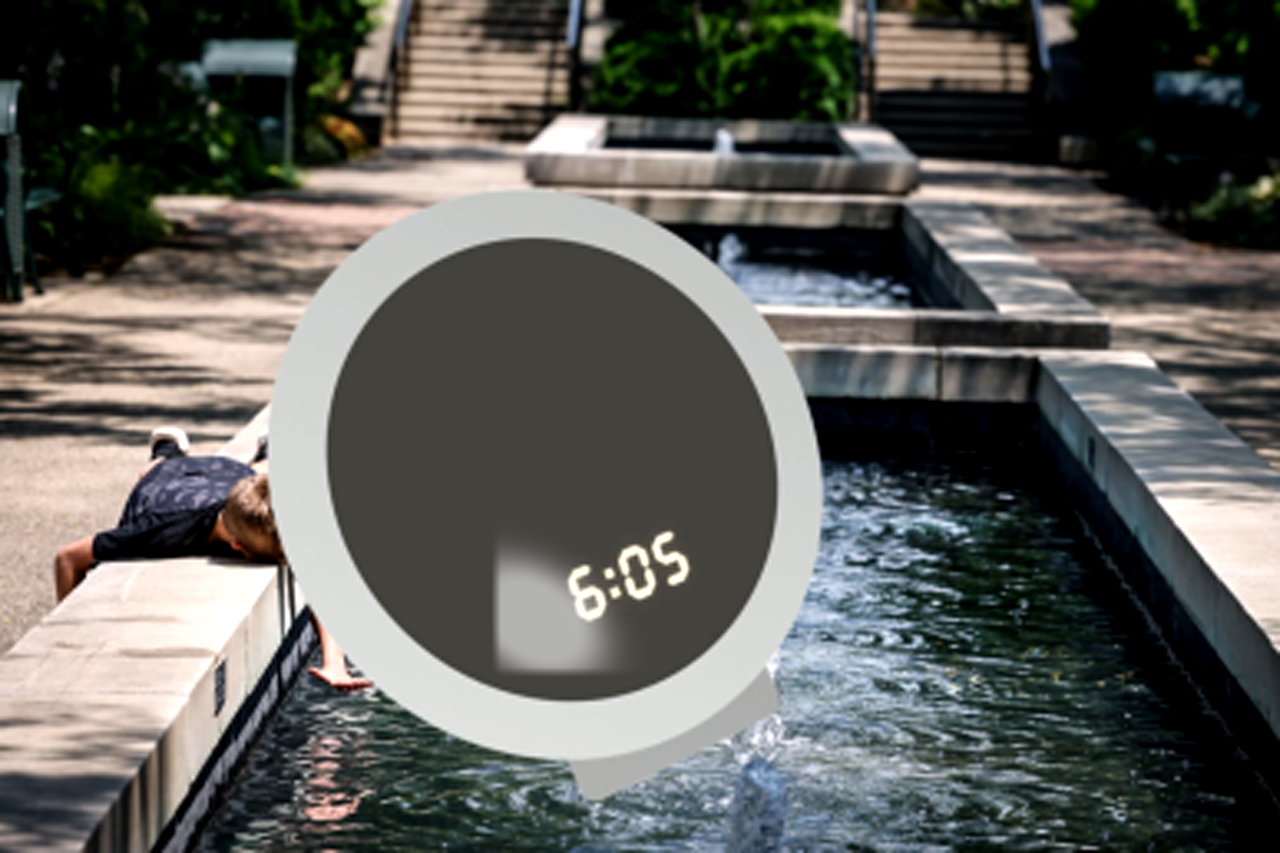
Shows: h=6 m=5
